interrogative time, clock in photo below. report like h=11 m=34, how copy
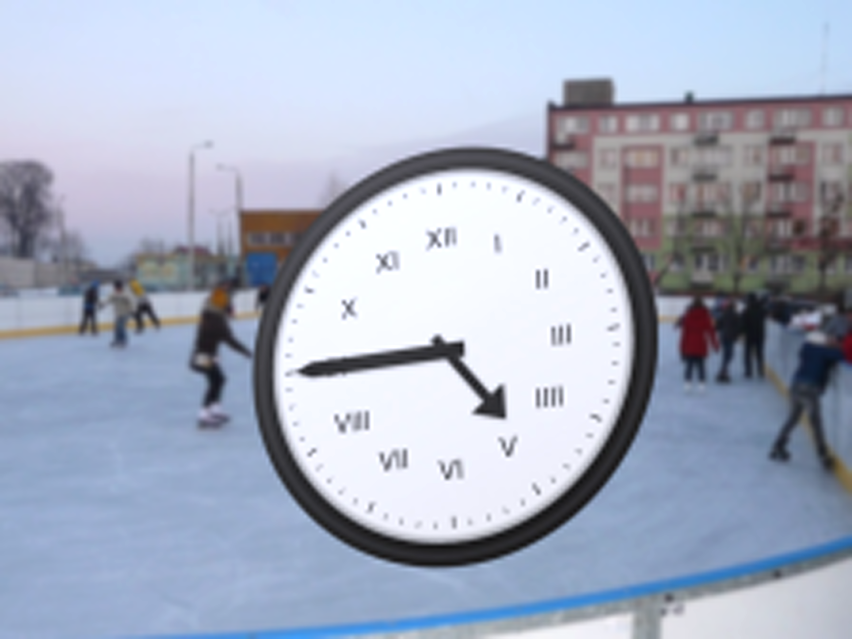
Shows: h=4 m=45
